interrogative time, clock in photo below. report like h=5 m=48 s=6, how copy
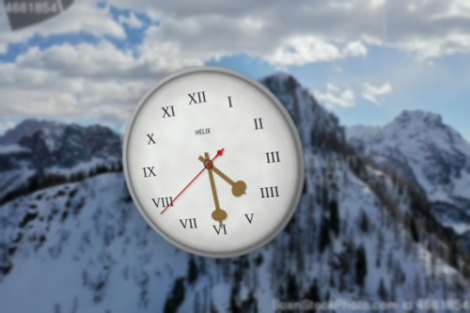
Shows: h=4 m=29 s=39
